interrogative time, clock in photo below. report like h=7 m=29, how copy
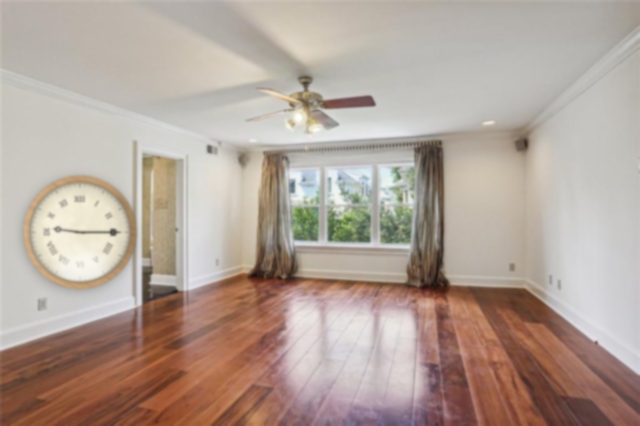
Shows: h=9 m=15
